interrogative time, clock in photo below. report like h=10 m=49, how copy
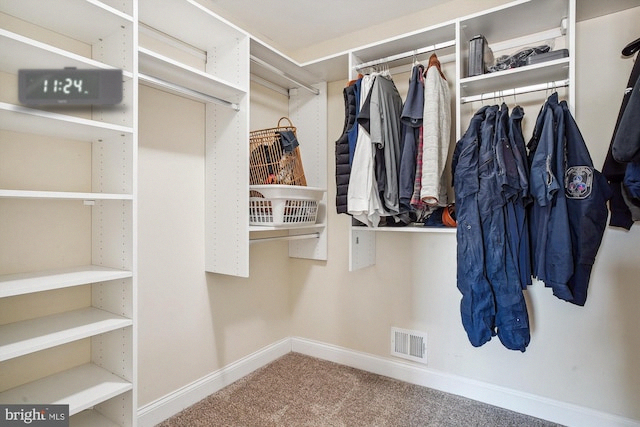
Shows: h=11 m=24
